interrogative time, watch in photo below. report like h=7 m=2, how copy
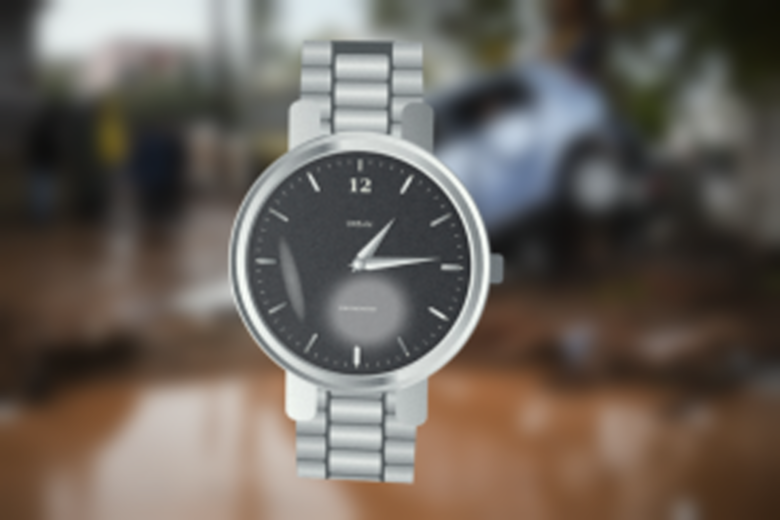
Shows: h=1 m=14
